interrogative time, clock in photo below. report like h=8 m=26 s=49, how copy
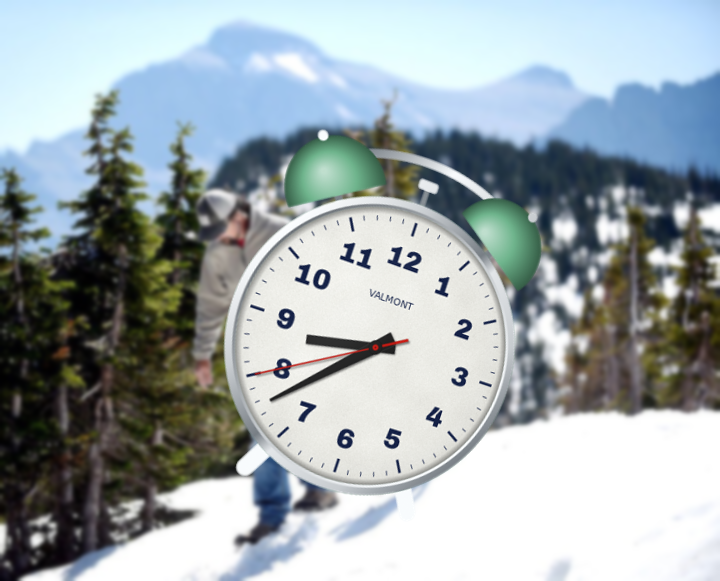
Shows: h=8 m=37 s=40
